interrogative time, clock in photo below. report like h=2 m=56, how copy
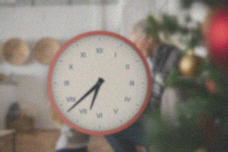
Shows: h=6 m=38
